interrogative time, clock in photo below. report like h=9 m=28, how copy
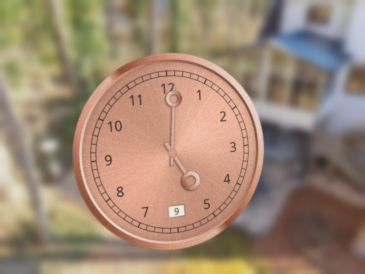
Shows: h=5 m=1
